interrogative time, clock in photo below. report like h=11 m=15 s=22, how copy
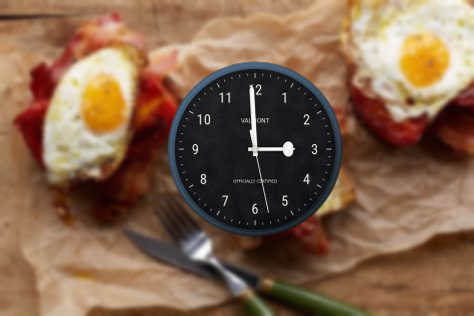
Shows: h=2 m=59 s=28
